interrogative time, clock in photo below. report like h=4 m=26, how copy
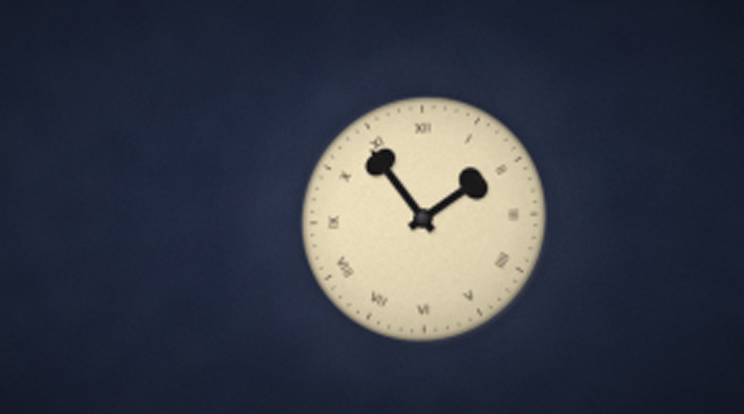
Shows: h=1 m=54
